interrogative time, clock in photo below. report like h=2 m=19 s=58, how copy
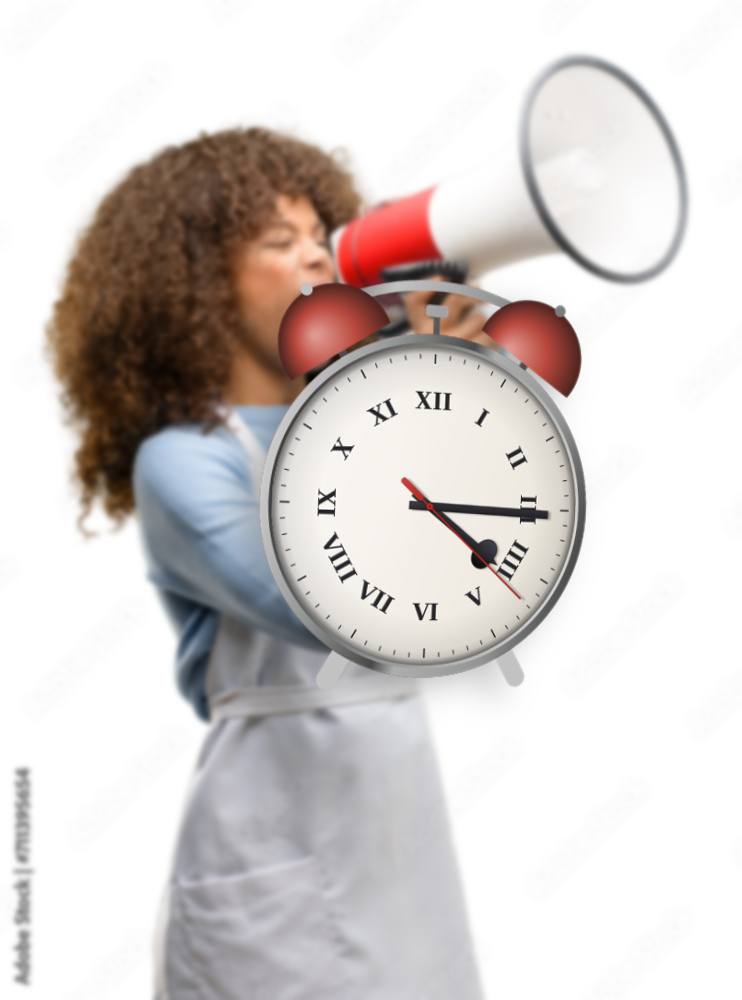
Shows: h=4 m=15 s=22
